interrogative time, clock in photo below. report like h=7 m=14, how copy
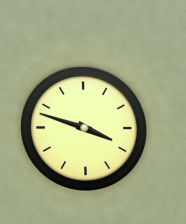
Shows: h=3 m=48
